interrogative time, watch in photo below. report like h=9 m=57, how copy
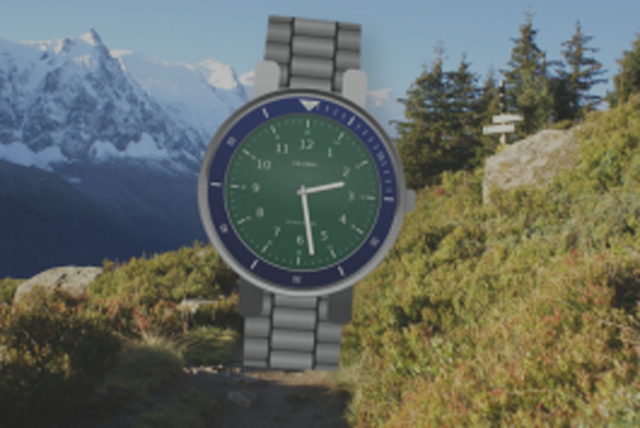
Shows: h=2 m=28
